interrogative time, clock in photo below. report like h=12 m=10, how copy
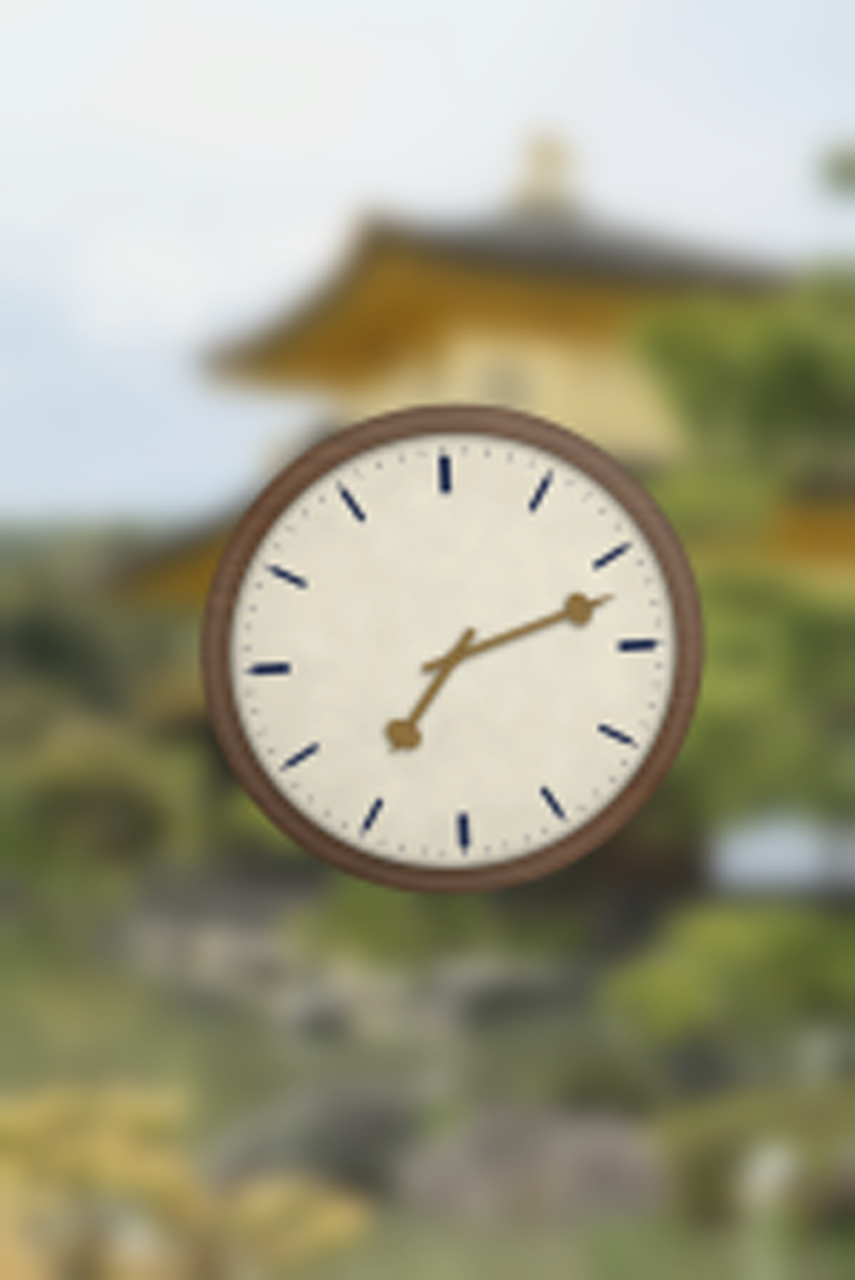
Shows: h=7 m=12
